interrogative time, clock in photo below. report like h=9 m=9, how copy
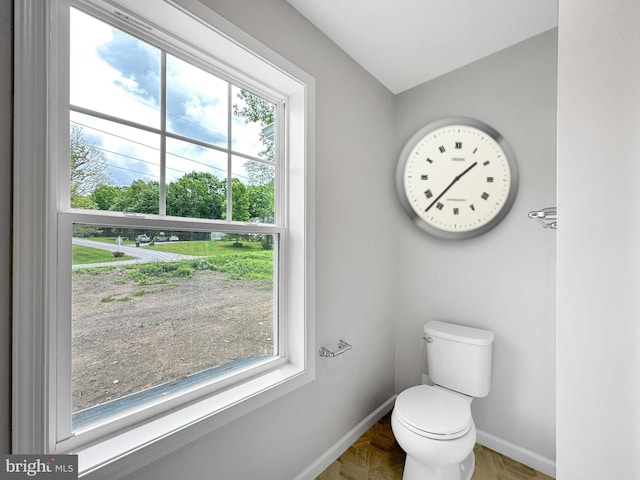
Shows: h=1 m=37
